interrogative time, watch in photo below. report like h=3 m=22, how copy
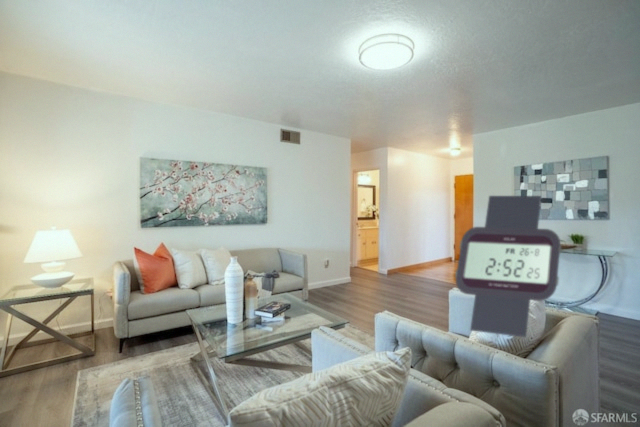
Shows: h=2 m=52
